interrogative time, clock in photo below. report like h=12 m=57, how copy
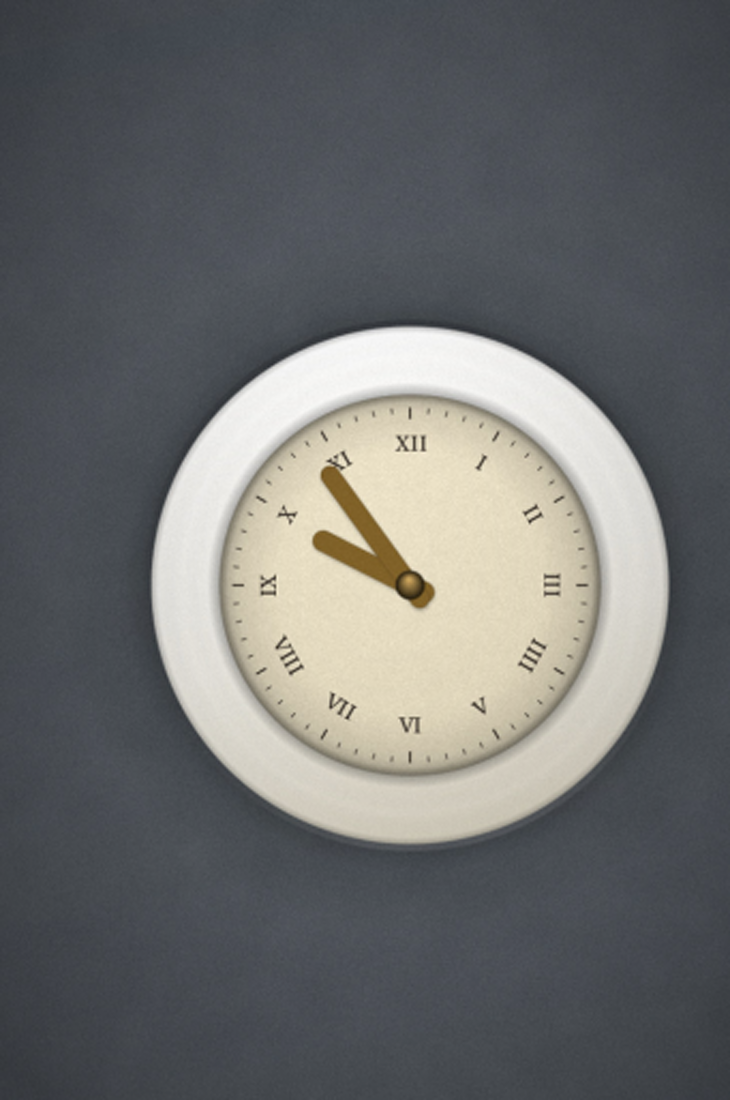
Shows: h=9 m=54
